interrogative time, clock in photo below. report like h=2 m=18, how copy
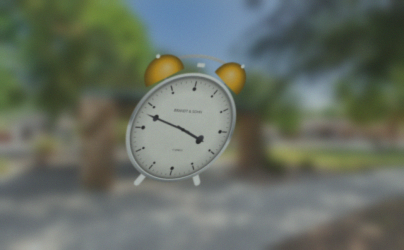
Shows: h=3 m=48
